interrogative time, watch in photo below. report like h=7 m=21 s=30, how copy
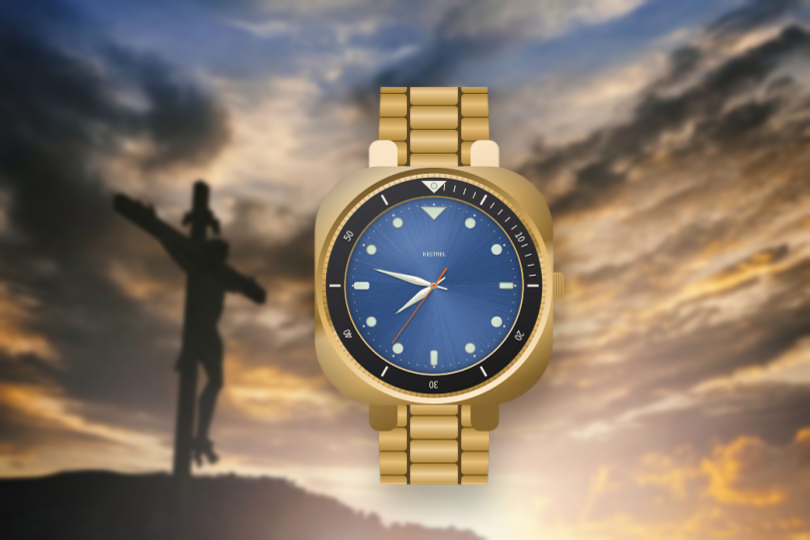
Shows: h=7 m=47 s=36
